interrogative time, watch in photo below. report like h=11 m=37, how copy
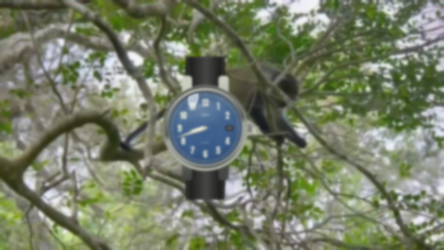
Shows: h=8 m=42
